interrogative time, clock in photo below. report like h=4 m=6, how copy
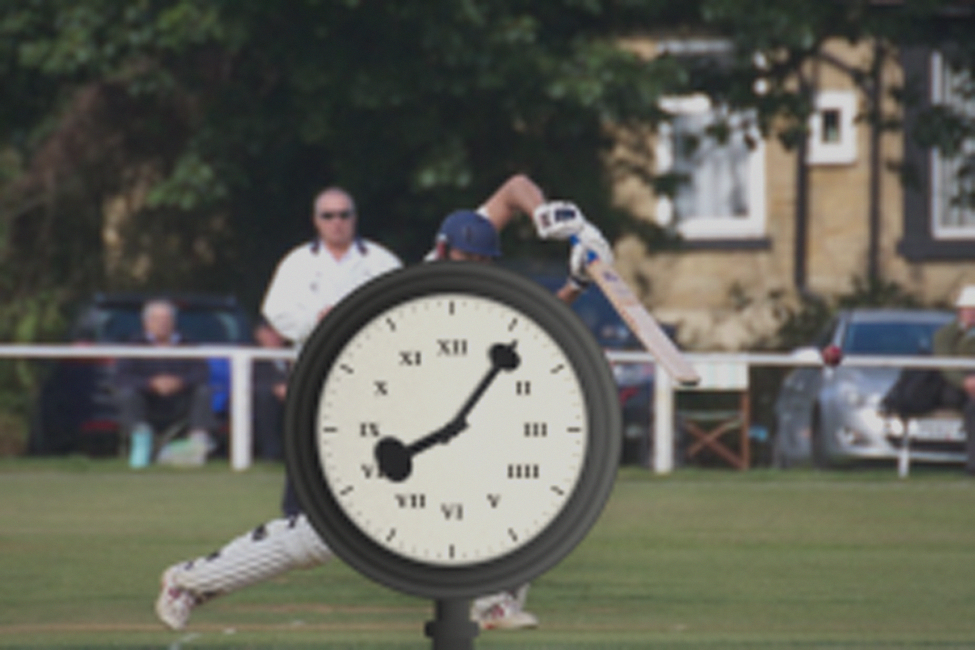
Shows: h=8 m=6
